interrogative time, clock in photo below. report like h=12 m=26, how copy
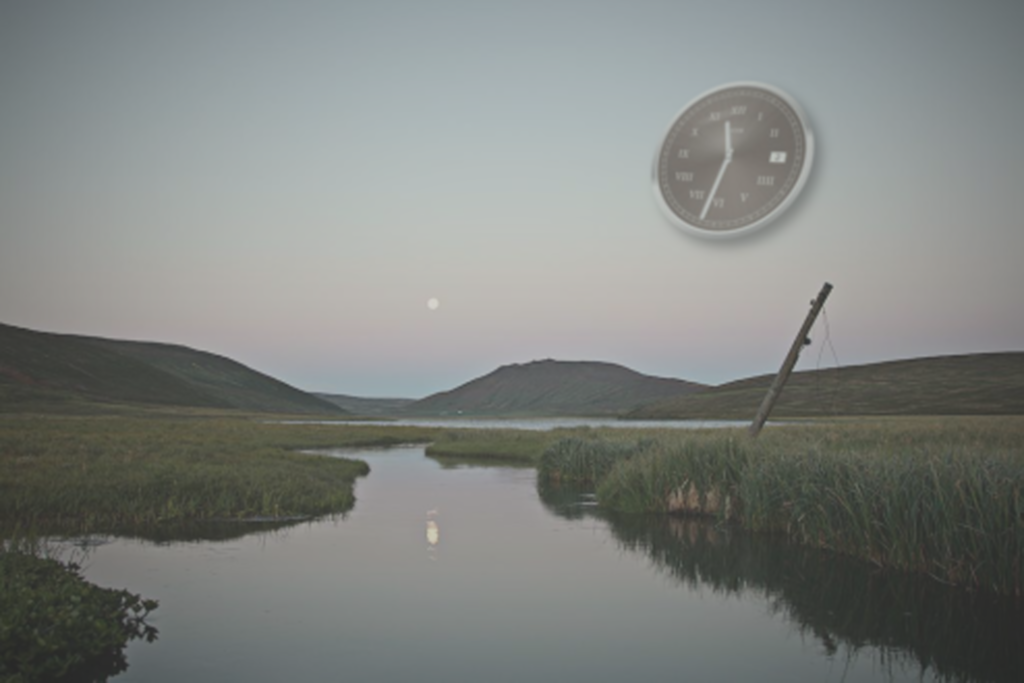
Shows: h=11 m=32
